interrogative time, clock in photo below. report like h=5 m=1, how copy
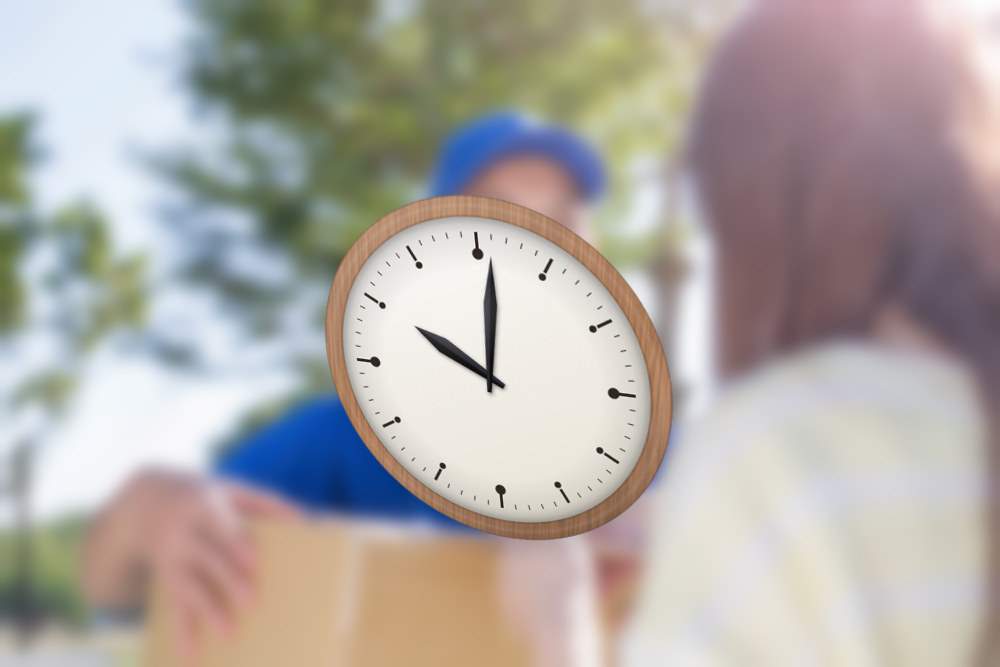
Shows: h=10 m=1
